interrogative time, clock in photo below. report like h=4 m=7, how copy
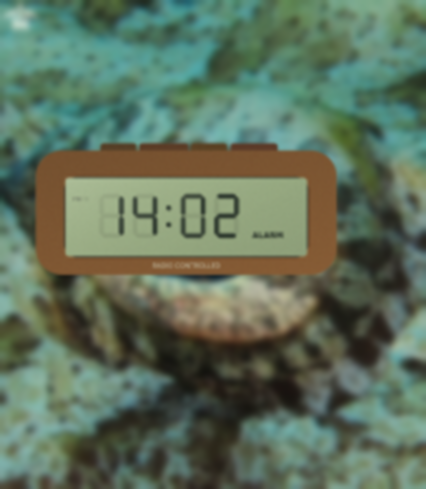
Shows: h=14 m=2
